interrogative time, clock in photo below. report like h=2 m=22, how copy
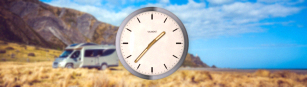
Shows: h=1 m=37
